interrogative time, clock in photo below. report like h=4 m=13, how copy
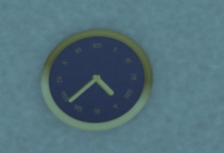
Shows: h=4 m=38
